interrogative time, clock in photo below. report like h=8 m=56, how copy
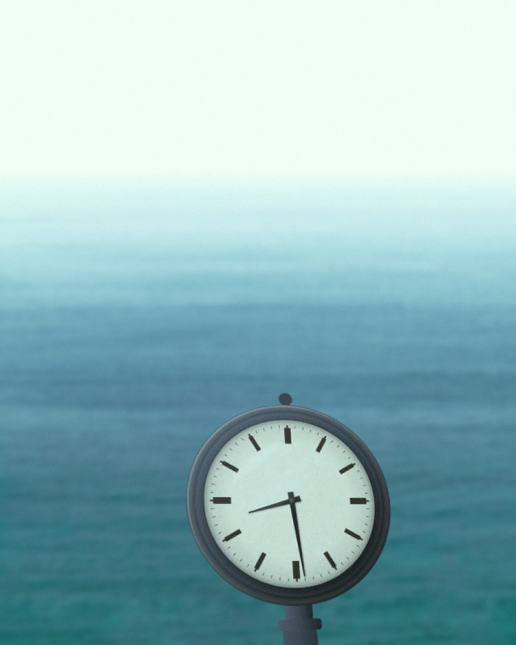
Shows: h=8 m=29
